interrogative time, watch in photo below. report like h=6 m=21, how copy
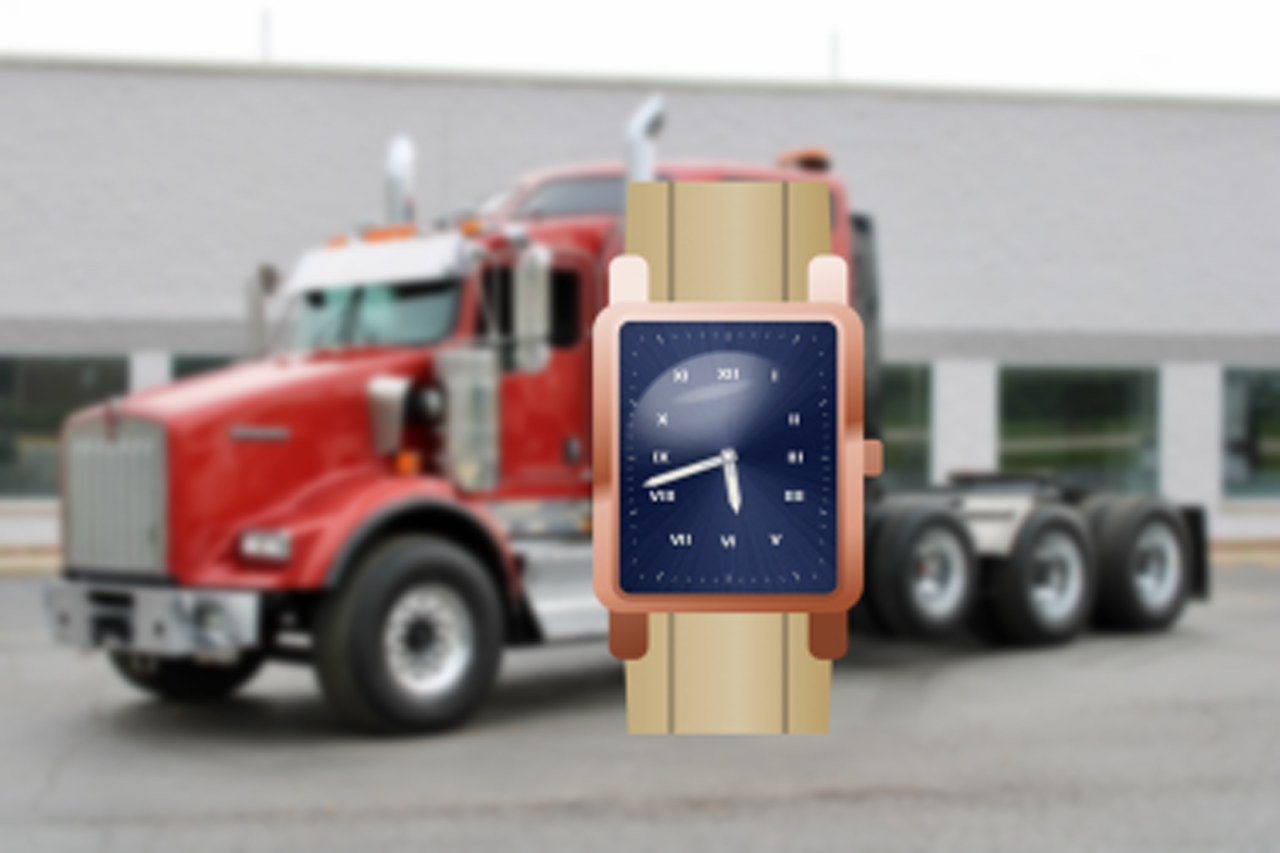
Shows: h=5 m=42
